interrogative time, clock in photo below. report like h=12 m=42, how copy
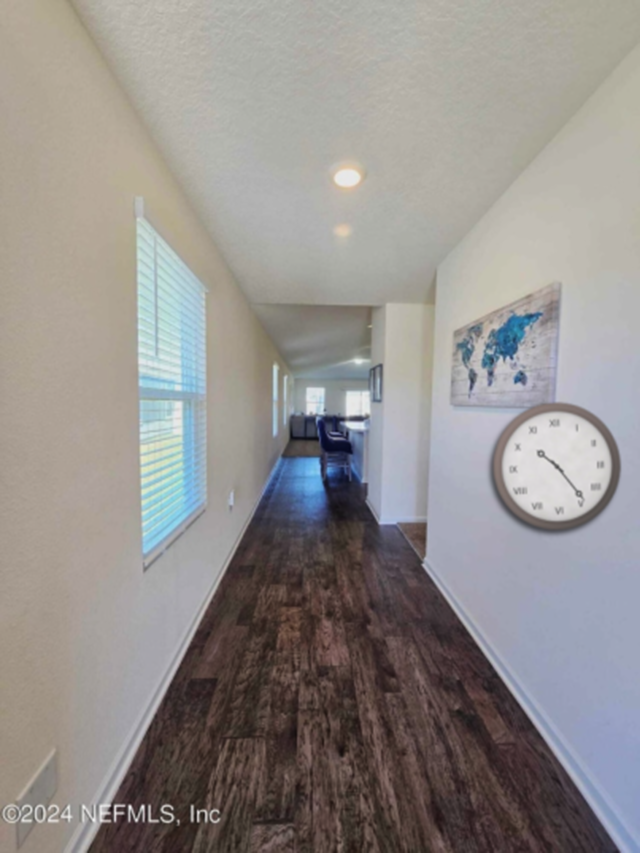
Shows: h=10 m=24
